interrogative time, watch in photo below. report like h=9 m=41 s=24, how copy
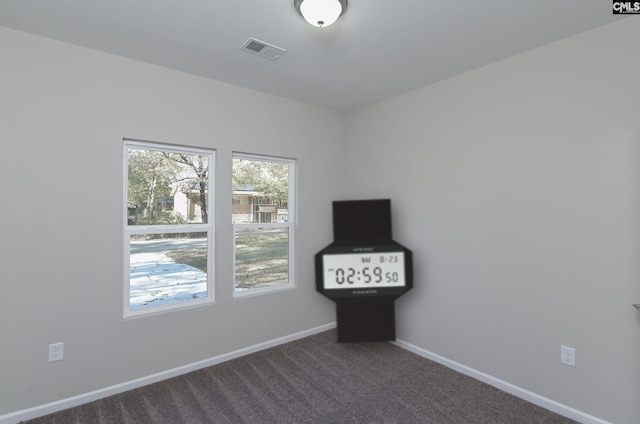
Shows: h=2 m=59 s=50
